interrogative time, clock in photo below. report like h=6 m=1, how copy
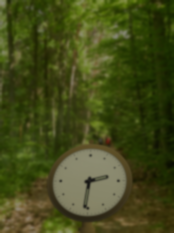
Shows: h=2 m=31
